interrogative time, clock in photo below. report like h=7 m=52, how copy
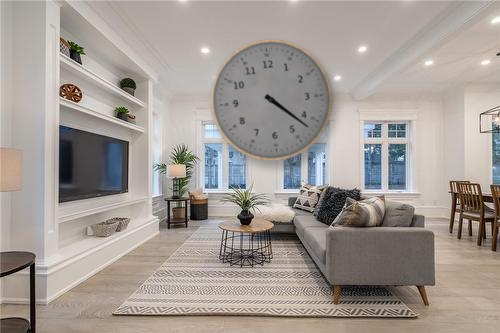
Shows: h=4 m=22
